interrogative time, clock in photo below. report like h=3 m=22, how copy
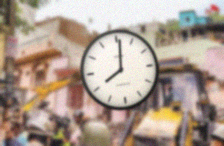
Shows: h=8 m=1
